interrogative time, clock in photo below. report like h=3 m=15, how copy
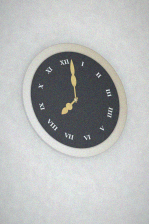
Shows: h=8 m=2
